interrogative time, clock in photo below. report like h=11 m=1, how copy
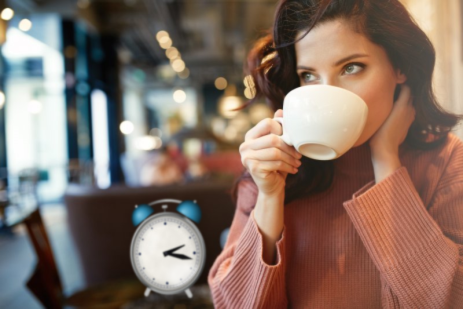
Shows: h=2 m=17
